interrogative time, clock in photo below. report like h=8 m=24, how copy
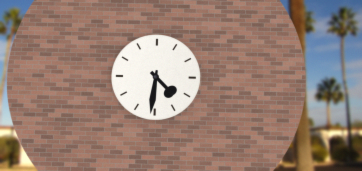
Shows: h=4 m=31
